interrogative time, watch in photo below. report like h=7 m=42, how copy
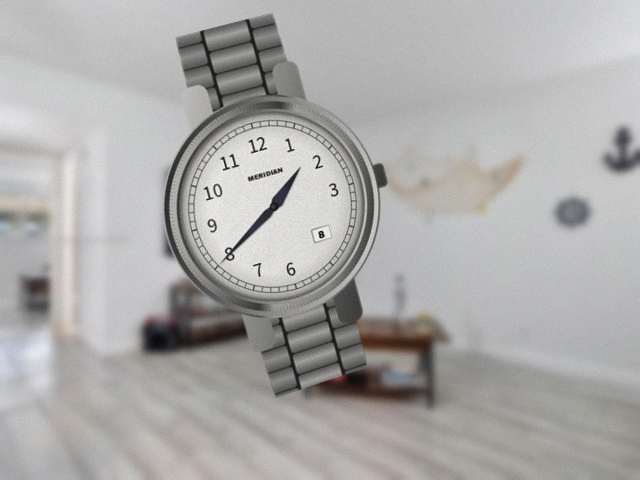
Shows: h=1 m=40
